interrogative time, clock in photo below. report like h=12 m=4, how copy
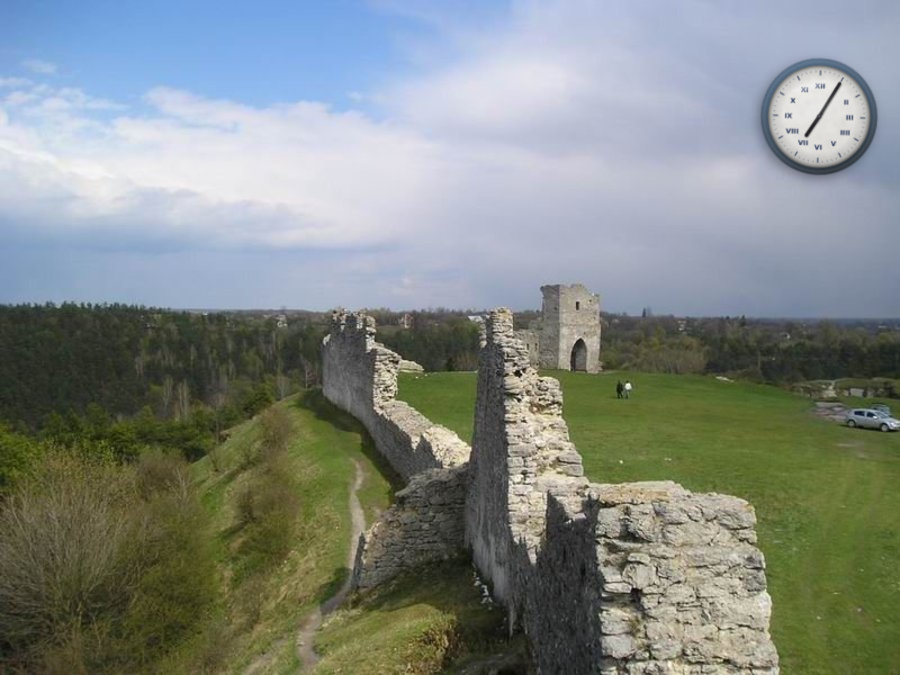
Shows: h=7 m=5
